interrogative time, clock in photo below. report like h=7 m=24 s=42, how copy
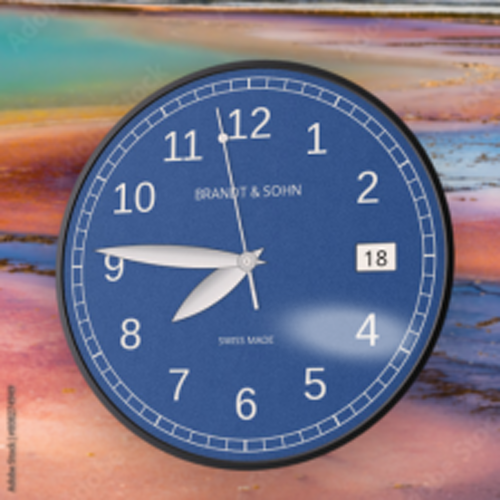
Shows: h=7 m=45 s=58
